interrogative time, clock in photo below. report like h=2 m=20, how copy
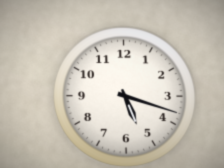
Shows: h=5 m=18
